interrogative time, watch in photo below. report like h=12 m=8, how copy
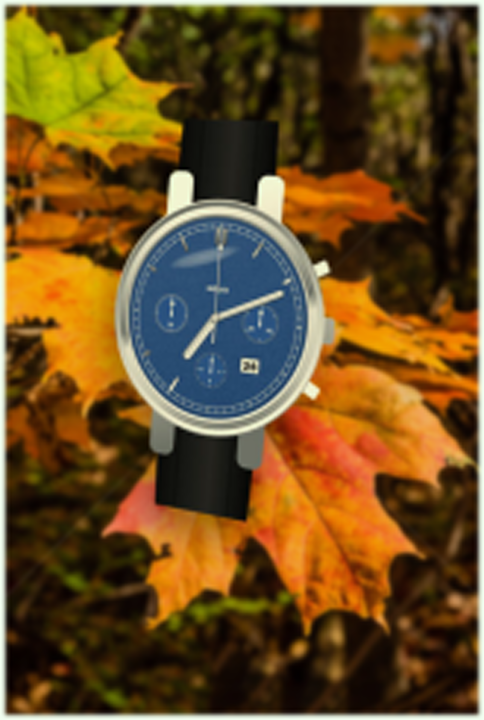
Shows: h=7 m=11
